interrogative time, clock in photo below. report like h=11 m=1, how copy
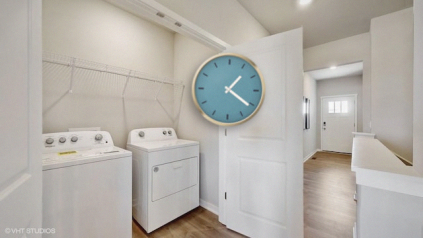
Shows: h=1 m=21
